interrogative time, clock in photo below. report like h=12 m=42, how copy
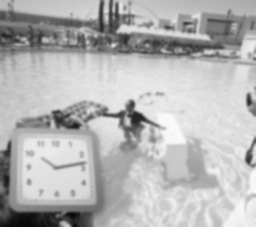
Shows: h=10 m=13
